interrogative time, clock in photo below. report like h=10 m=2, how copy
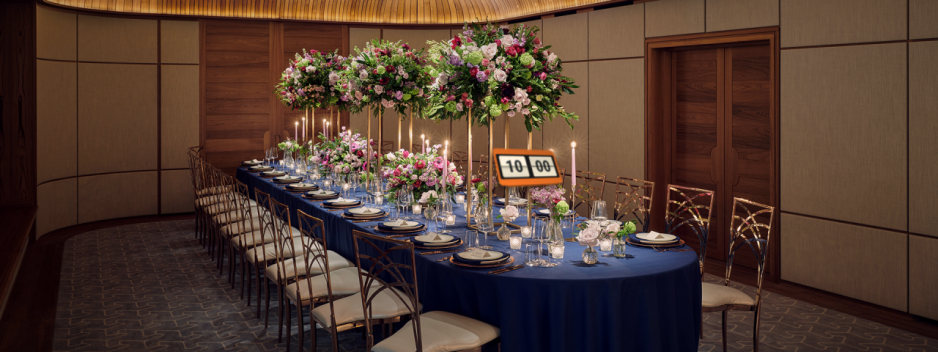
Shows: h=10 m=0
